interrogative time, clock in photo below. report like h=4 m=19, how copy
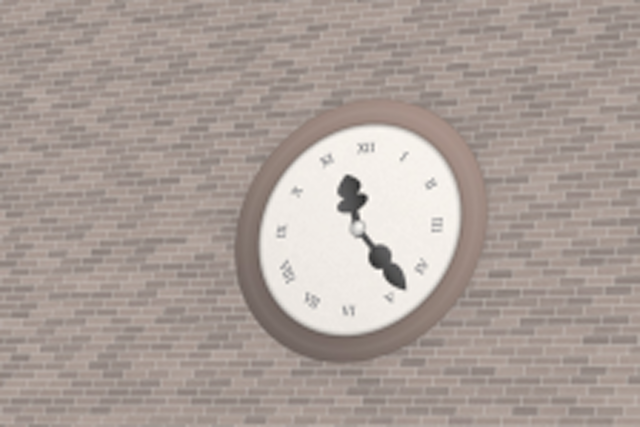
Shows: h=11 m=23
